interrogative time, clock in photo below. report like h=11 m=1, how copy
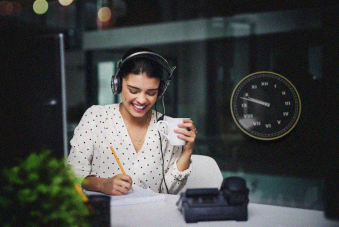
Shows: h=9 m=48
